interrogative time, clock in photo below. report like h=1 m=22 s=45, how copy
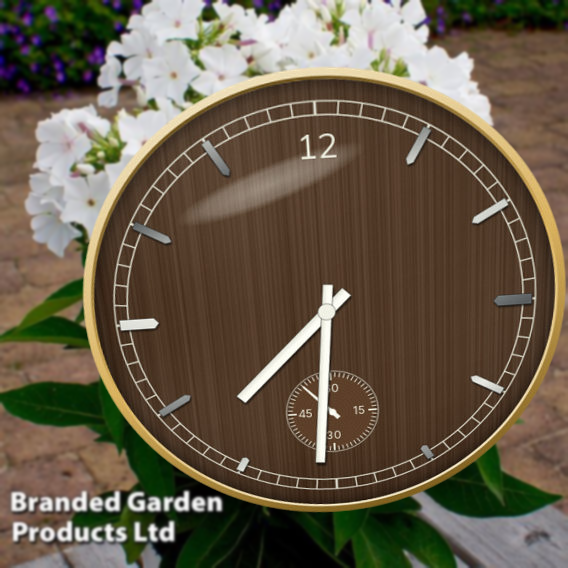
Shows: h=7 m=30 s=53
